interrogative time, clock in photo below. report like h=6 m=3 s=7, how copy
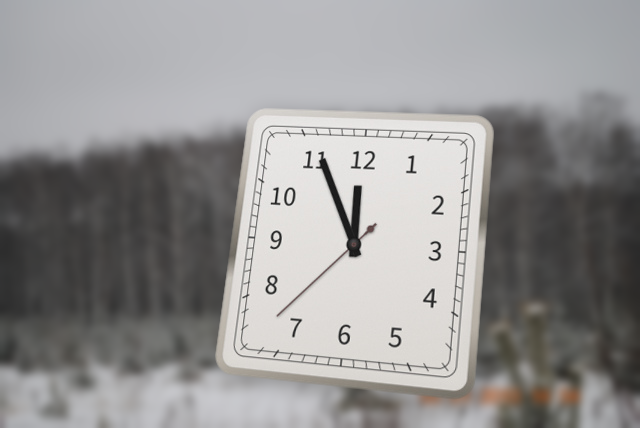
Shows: h=11 m=55 s=37
